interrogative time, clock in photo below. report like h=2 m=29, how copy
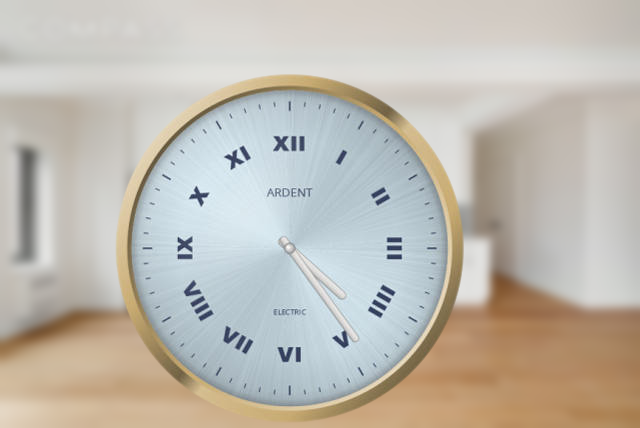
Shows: h=4 m=24
